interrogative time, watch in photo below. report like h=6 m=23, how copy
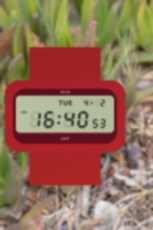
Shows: h=16 m=40
